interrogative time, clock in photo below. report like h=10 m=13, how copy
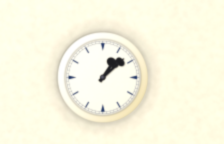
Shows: h=1 m=8
